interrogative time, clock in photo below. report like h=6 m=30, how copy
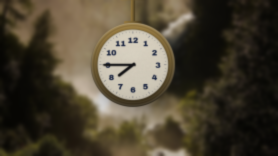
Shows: h=7 m=45
